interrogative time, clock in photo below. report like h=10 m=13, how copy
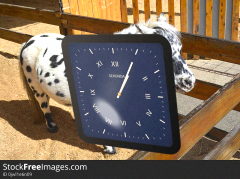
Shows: h=1 m=5
